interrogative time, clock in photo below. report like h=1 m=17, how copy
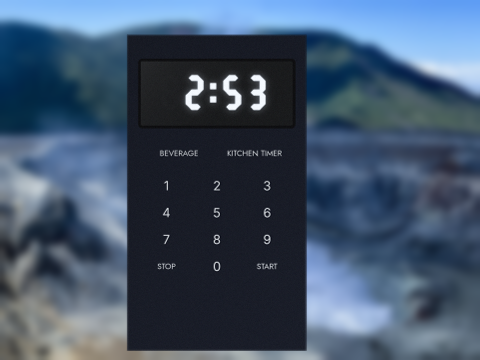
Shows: h=2 m=53
